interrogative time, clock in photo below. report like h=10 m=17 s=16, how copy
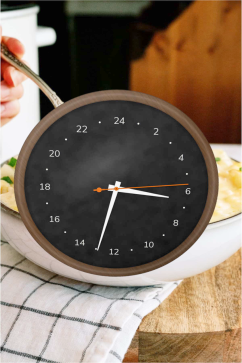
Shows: h=6 m=32 s=14
